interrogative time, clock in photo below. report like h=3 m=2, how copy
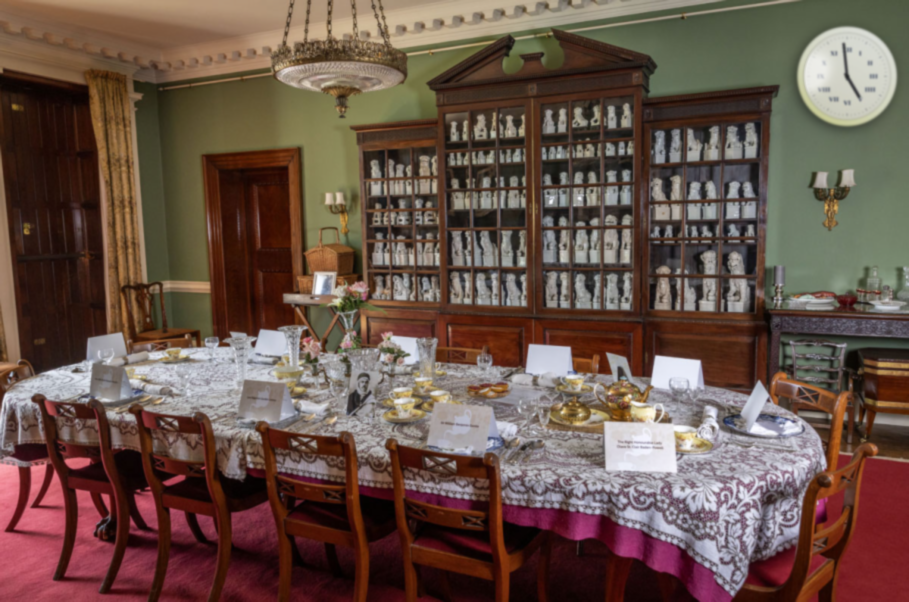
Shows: h=4 m=59
